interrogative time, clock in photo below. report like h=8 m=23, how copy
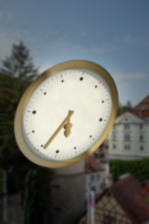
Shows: h=5 m=34
